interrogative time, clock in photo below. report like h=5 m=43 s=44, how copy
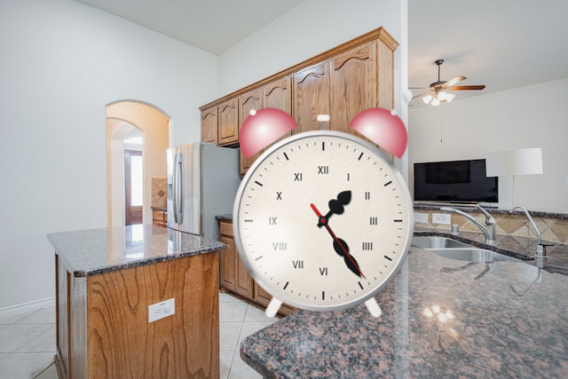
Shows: h=1 m=24 s=24
